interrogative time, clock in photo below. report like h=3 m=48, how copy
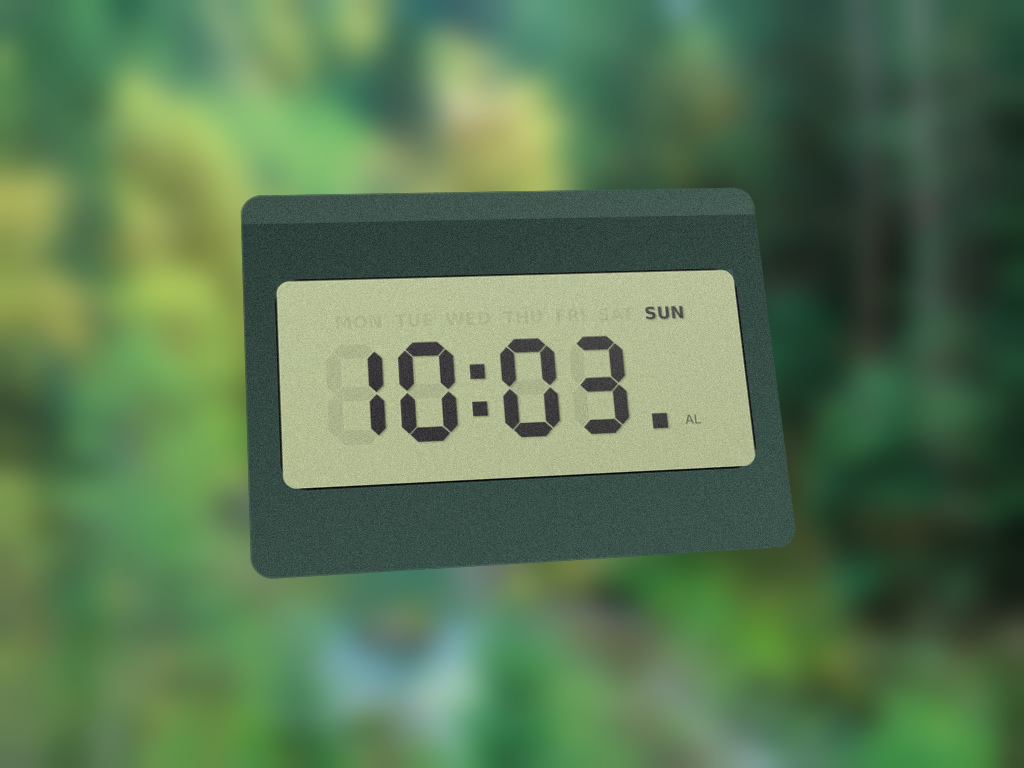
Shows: h=10 m=3
